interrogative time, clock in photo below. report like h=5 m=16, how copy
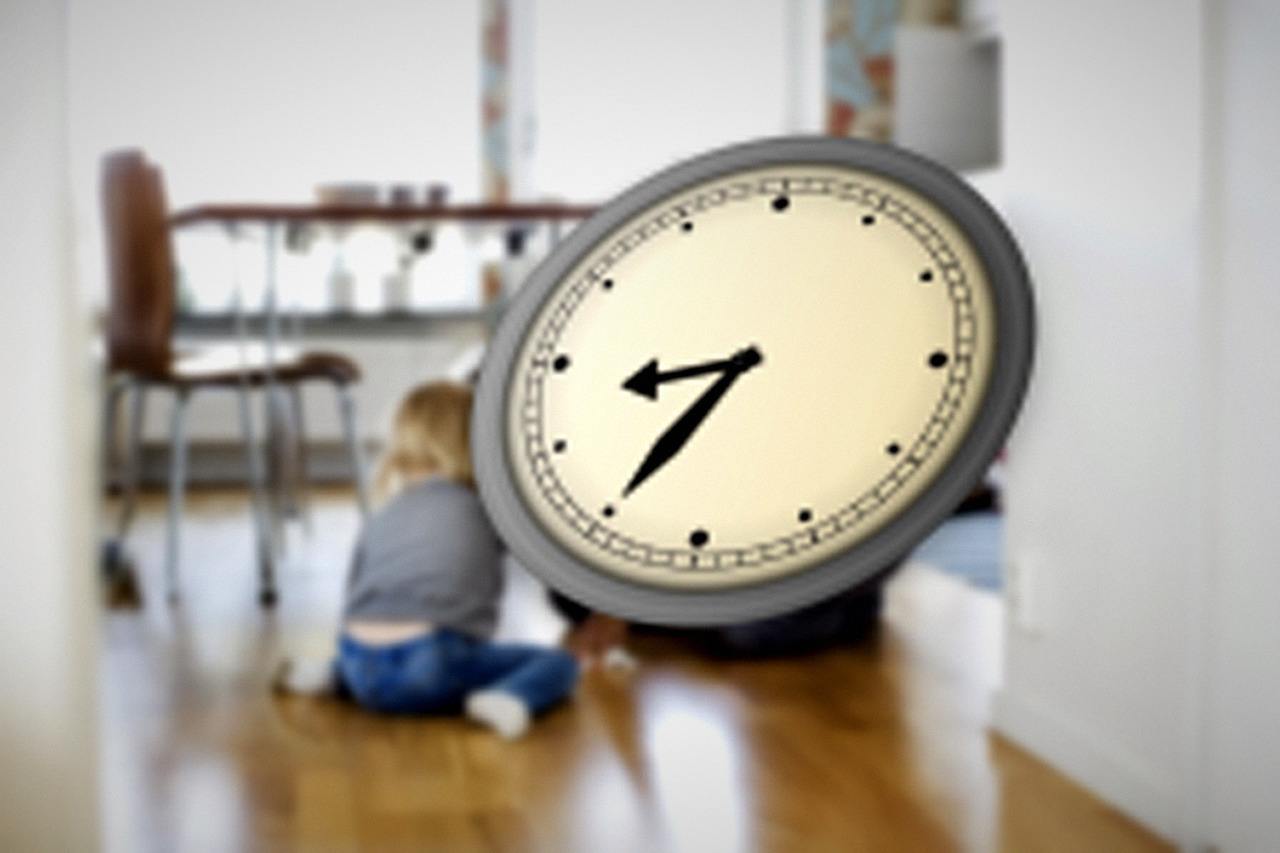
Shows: h=8 m=35
